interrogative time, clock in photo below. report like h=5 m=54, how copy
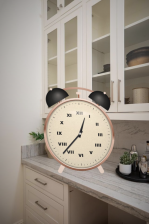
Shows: h=12 m=37
